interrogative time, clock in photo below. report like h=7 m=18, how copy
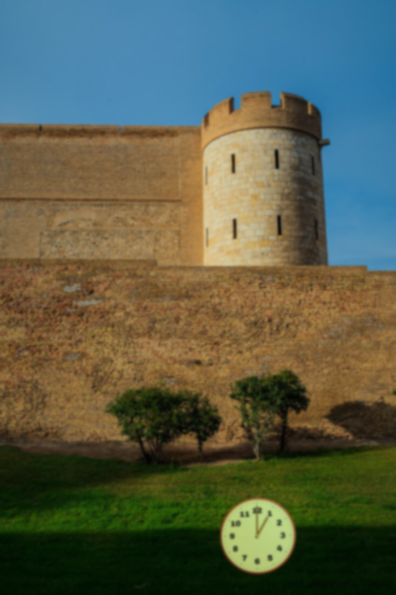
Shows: h=1 m=0
